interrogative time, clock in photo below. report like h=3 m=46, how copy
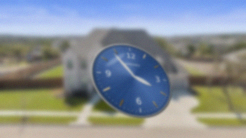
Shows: h=3 m=54
